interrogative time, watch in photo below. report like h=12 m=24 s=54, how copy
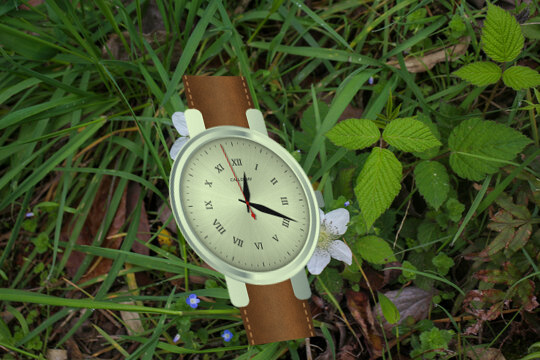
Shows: h=12 m=18 s=58
